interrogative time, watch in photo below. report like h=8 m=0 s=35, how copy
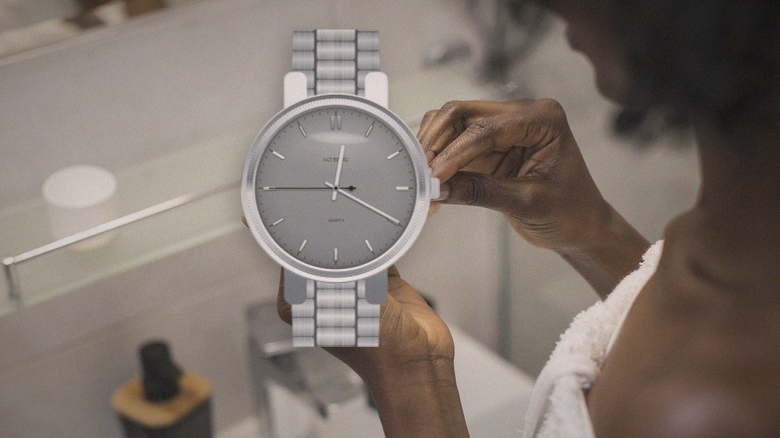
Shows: h=12 m=19 s=45
